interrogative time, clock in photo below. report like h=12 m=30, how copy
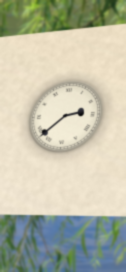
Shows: h=2 m=38
